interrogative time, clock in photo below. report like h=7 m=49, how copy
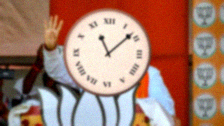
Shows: h=11 m=8
